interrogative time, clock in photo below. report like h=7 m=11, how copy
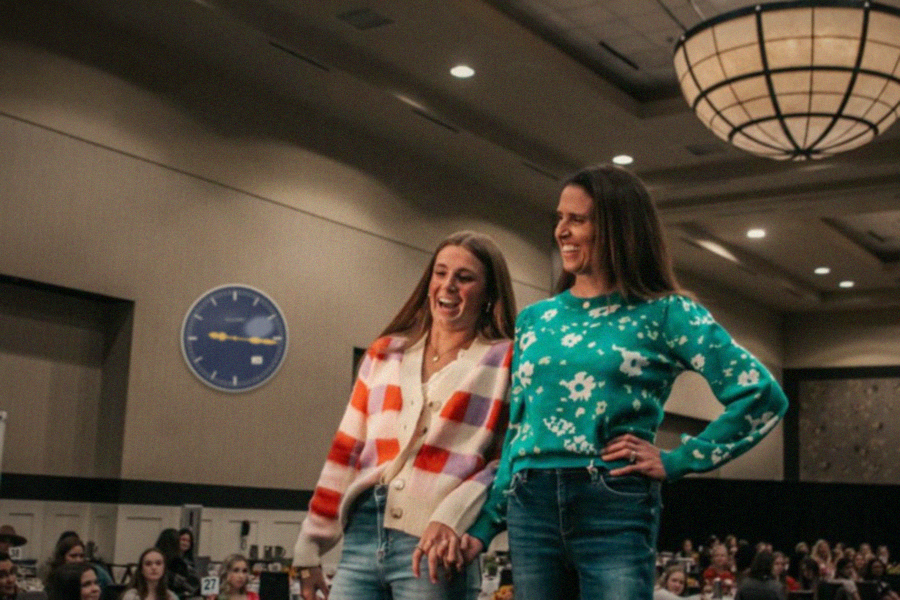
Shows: h=9 m=16
